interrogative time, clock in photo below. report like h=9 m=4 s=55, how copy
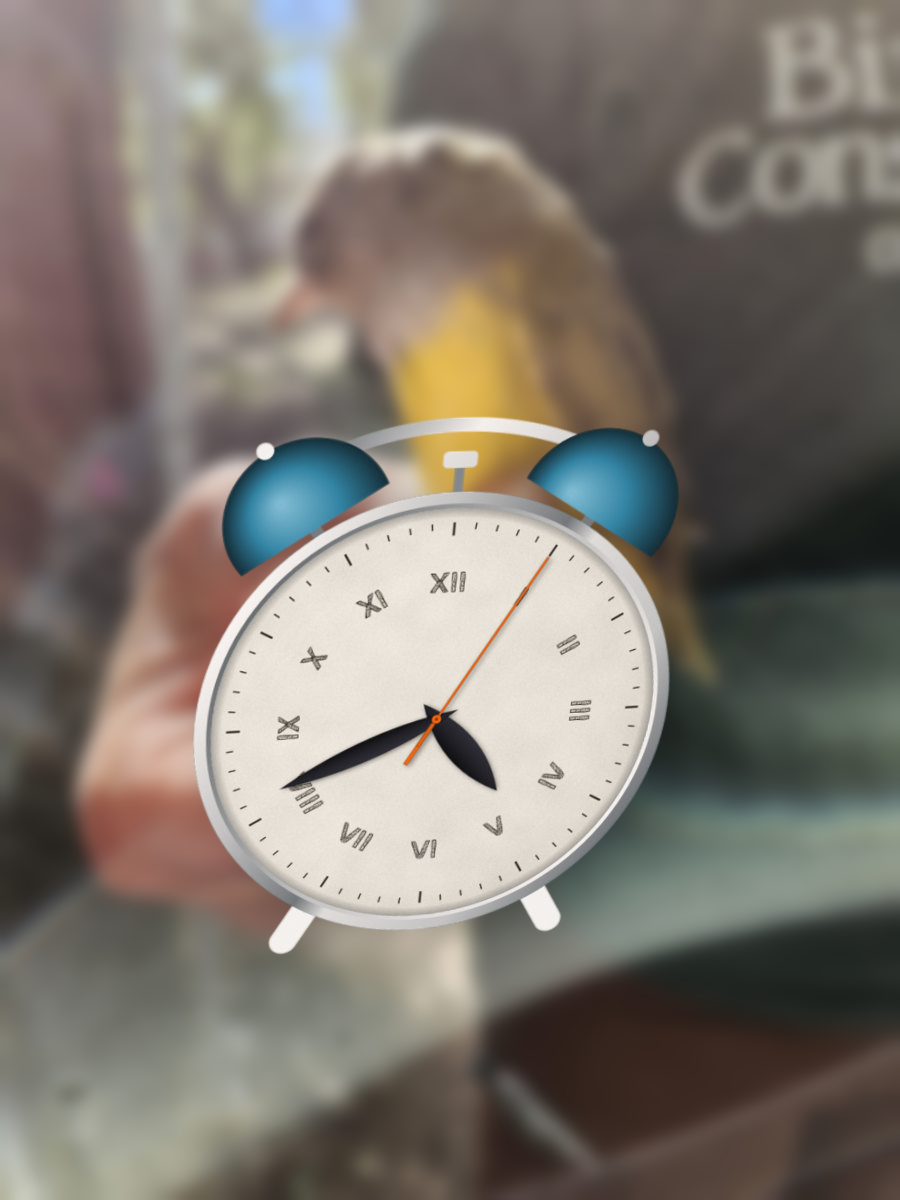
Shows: h=4 m=41 s=5
